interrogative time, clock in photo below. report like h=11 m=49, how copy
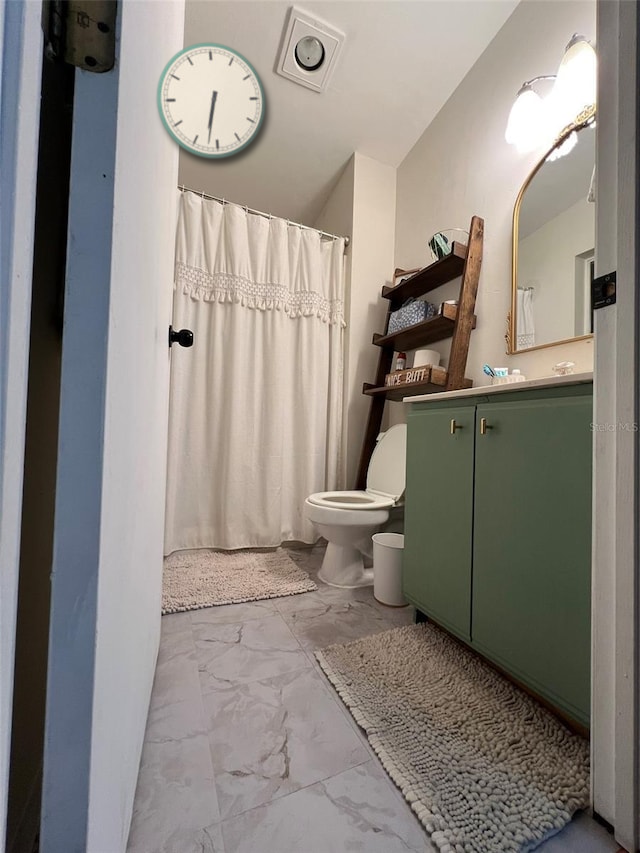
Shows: h=6 m=32
